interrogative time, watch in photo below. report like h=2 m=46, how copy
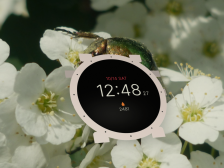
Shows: h=12 m=48
